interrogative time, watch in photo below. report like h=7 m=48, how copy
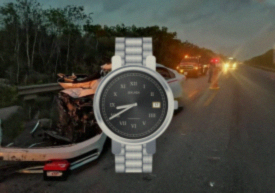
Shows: h=8 m=40
